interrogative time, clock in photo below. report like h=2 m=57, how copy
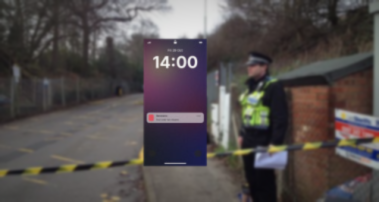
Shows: h=14 m=0
